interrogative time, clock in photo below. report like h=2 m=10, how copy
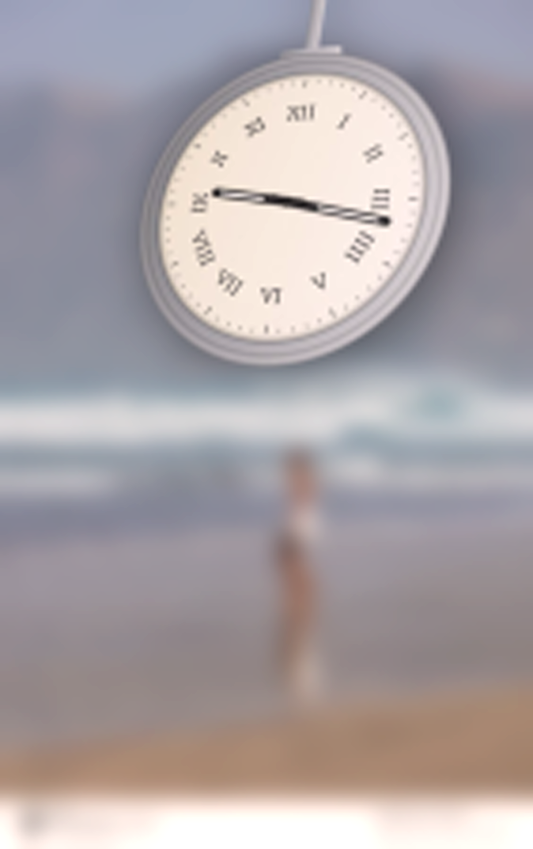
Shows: h=9 m=17
